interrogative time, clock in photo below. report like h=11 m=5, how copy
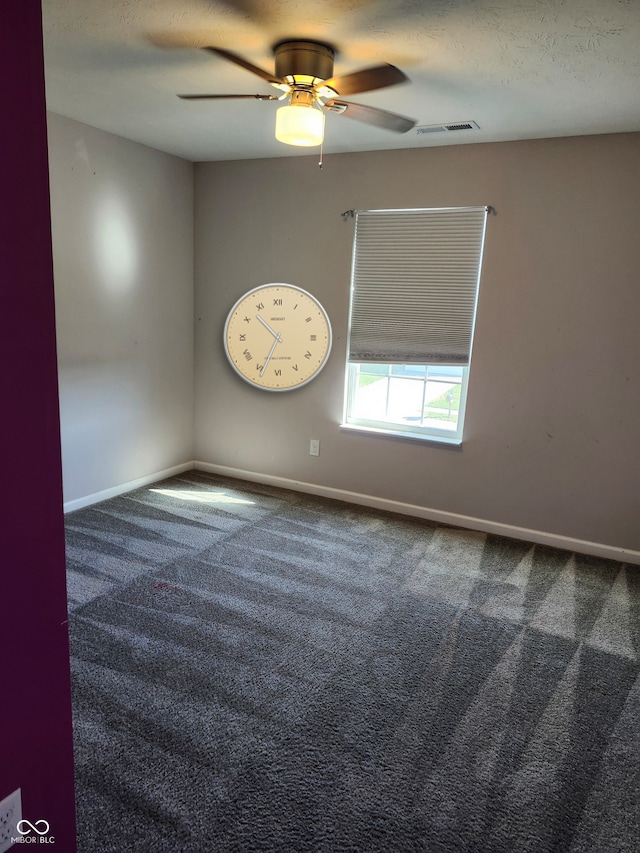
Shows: h=10 m=34
